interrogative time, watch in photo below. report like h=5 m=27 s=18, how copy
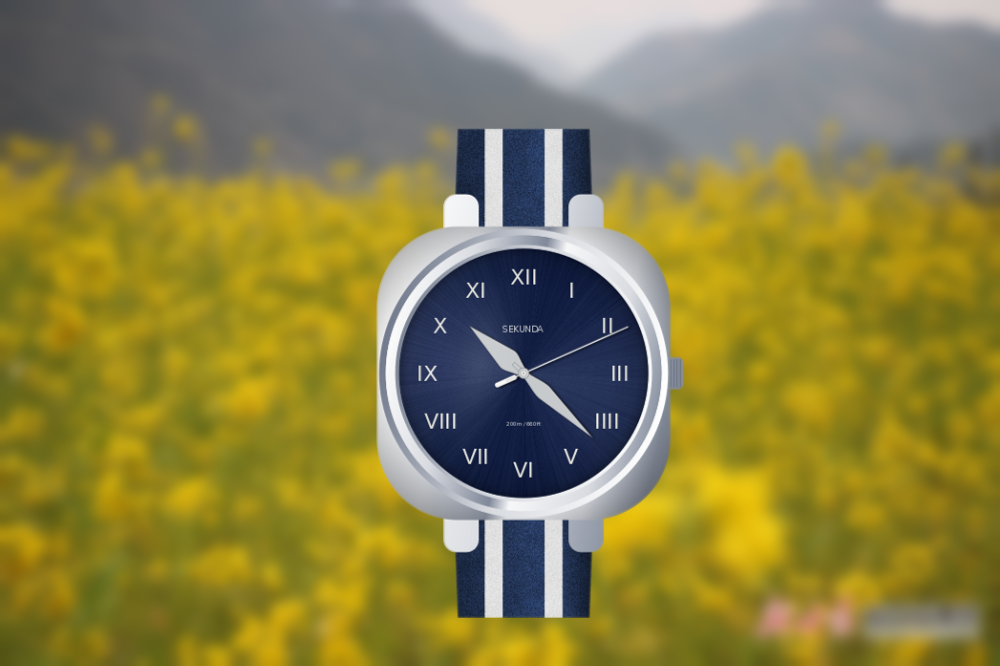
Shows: h=10 m=22 s=11
